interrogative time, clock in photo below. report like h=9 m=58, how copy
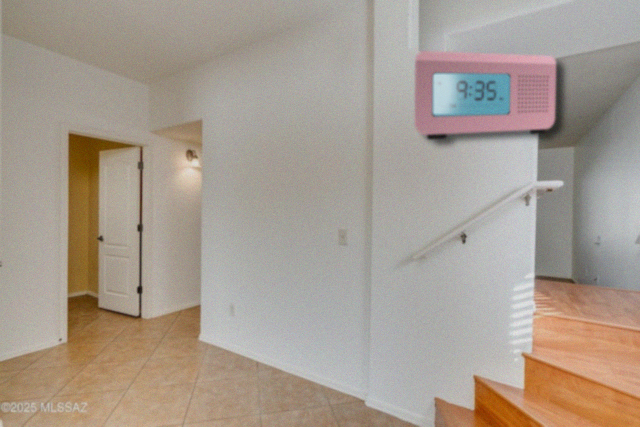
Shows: h=9 m=35
